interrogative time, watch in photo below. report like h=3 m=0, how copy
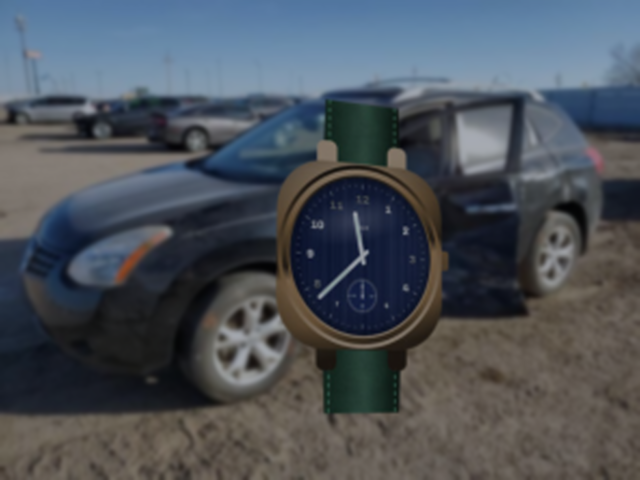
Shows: h=11 m=38
